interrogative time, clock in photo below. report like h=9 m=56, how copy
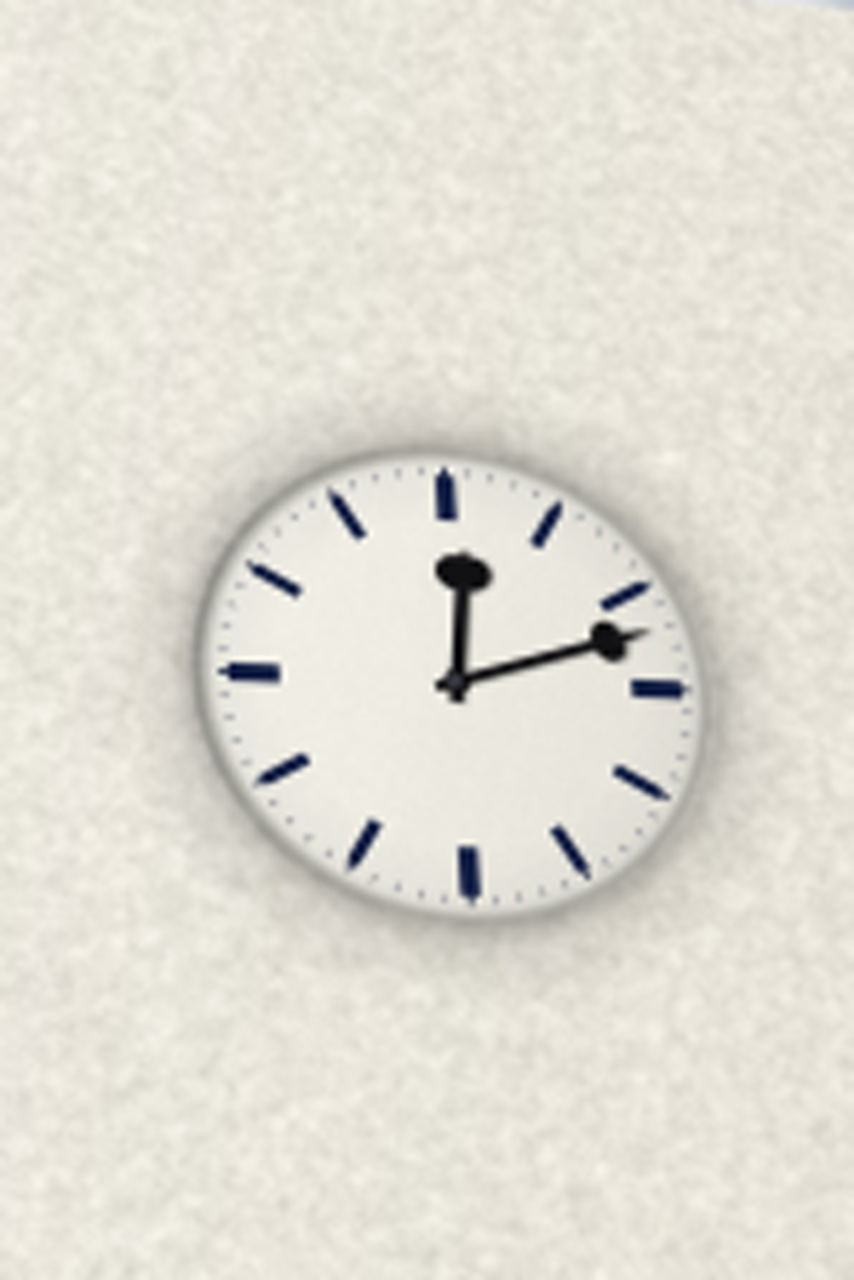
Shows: h=12 m=12
